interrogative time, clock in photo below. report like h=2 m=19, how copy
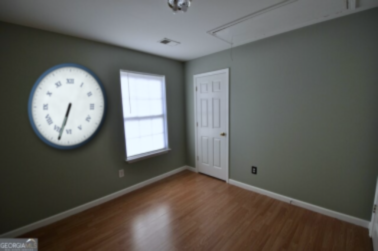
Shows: h=6 m=33
